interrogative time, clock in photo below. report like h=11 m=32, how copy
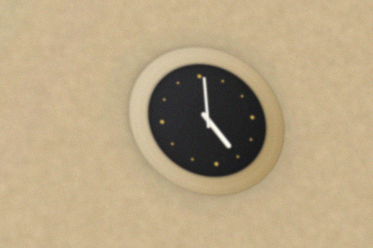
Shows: h=5 m=1
